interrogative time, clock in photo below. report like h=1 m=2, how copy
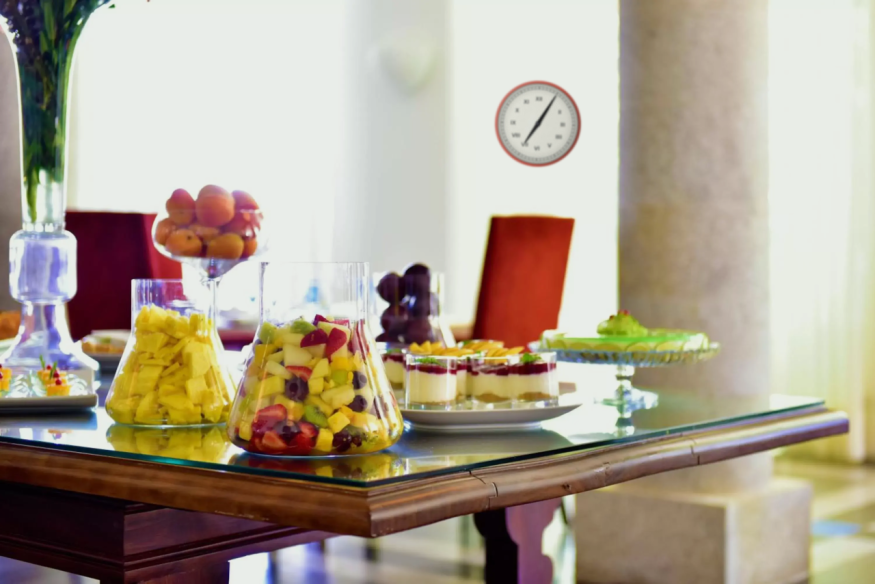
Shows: h=7 m=5
